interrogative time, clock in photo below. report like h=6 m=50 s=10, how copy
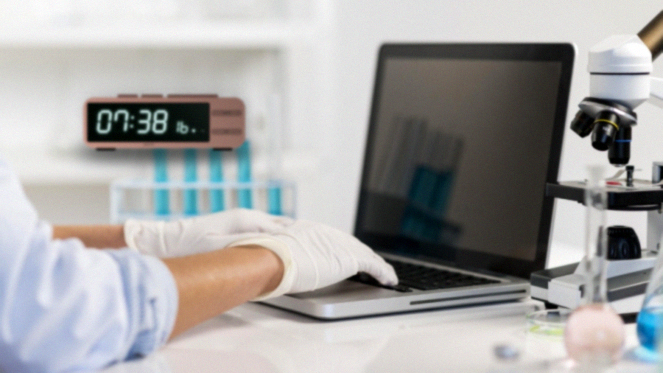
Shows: h=7 m=38 s=16
